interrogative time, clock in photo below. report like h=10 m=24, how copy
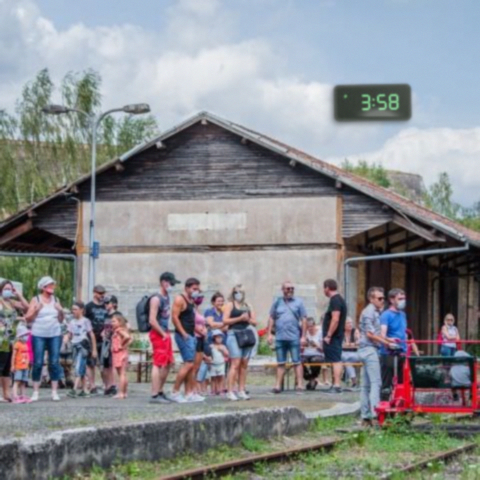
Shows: h=3 m=58
